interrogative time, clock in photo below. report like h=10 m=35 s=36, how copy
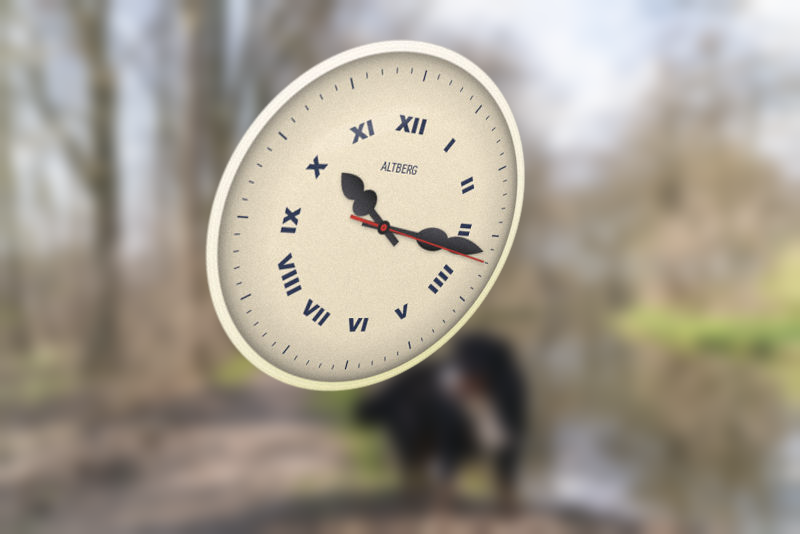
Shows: h=10 m=16 s=17
